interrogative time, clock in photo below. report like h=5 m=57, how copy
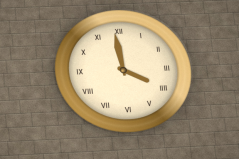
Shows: h=3 m=59
